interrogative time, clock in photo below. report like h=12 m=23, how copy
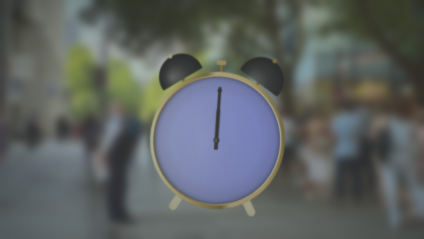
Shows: h=12 m=0
